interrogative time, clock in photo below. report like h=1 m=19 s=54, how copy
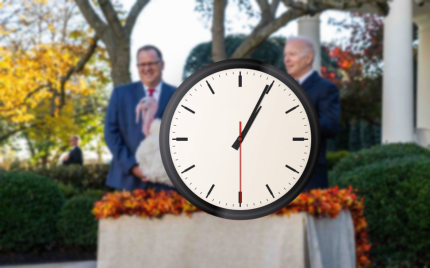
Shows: h=1 m=4 s=30
